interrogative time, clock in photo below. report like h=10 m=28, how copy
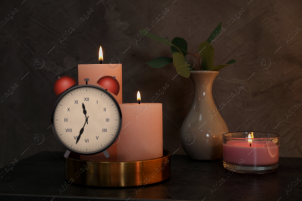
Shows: h=11 m=34
